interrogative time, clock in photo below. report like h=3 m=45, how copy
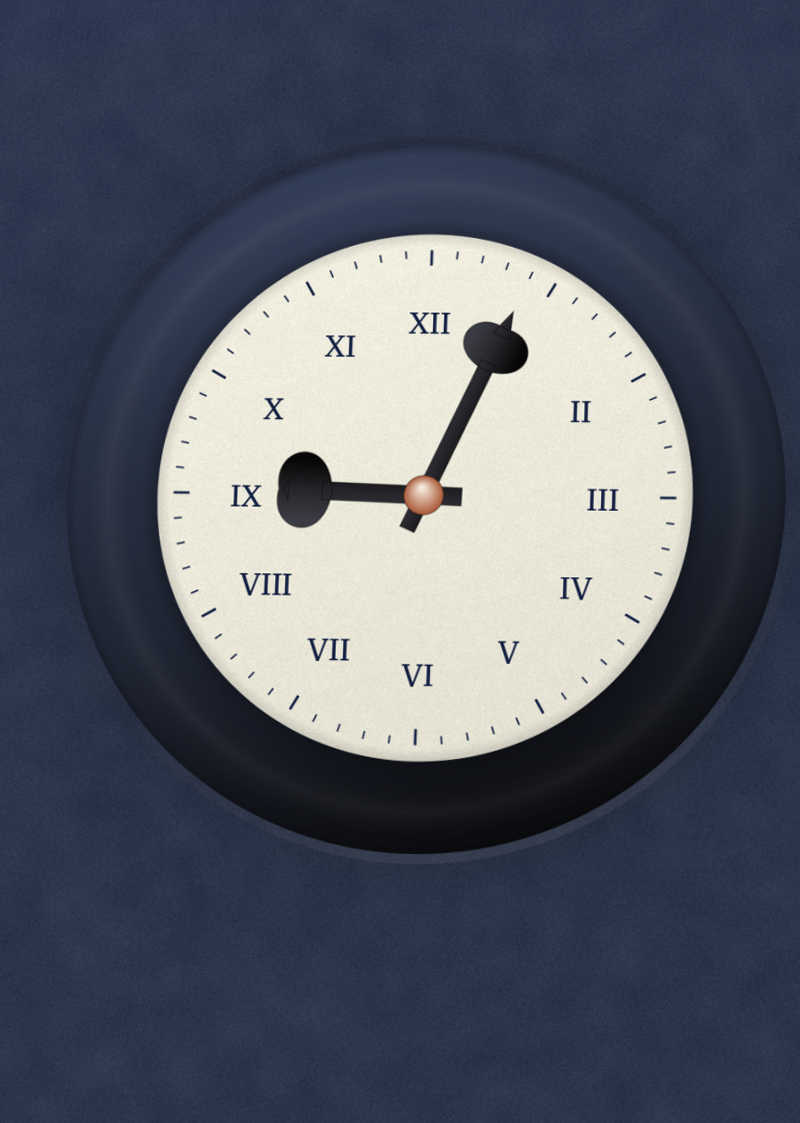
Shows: h=9 m=4
